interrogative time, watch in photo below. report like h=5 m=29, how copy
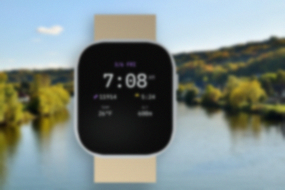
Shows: h=7 m=8
